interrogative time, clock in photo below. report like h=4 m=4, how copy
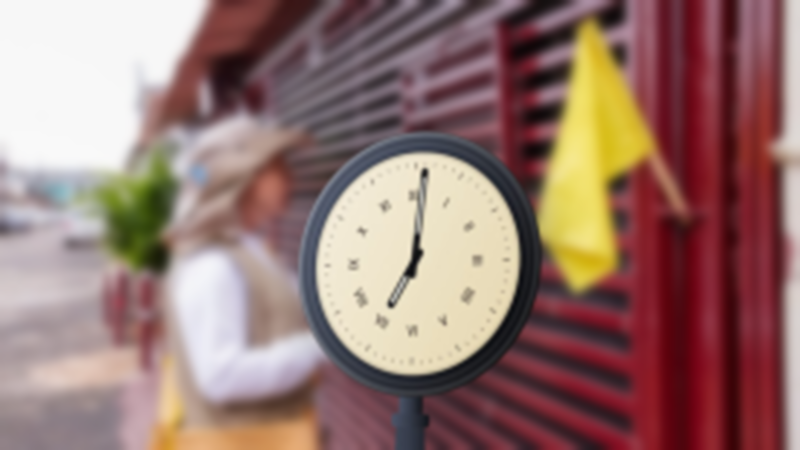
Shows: h=7 m=1
